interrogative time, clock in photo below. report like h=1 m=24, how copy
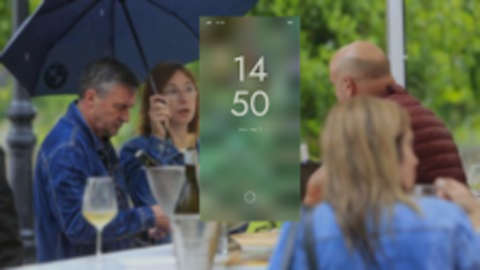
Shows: h=14 m=50
